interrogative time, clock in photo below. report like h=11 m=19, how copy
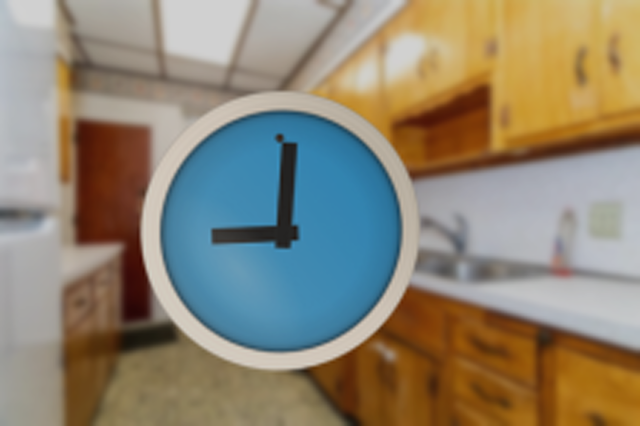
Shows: h=9 m=1
